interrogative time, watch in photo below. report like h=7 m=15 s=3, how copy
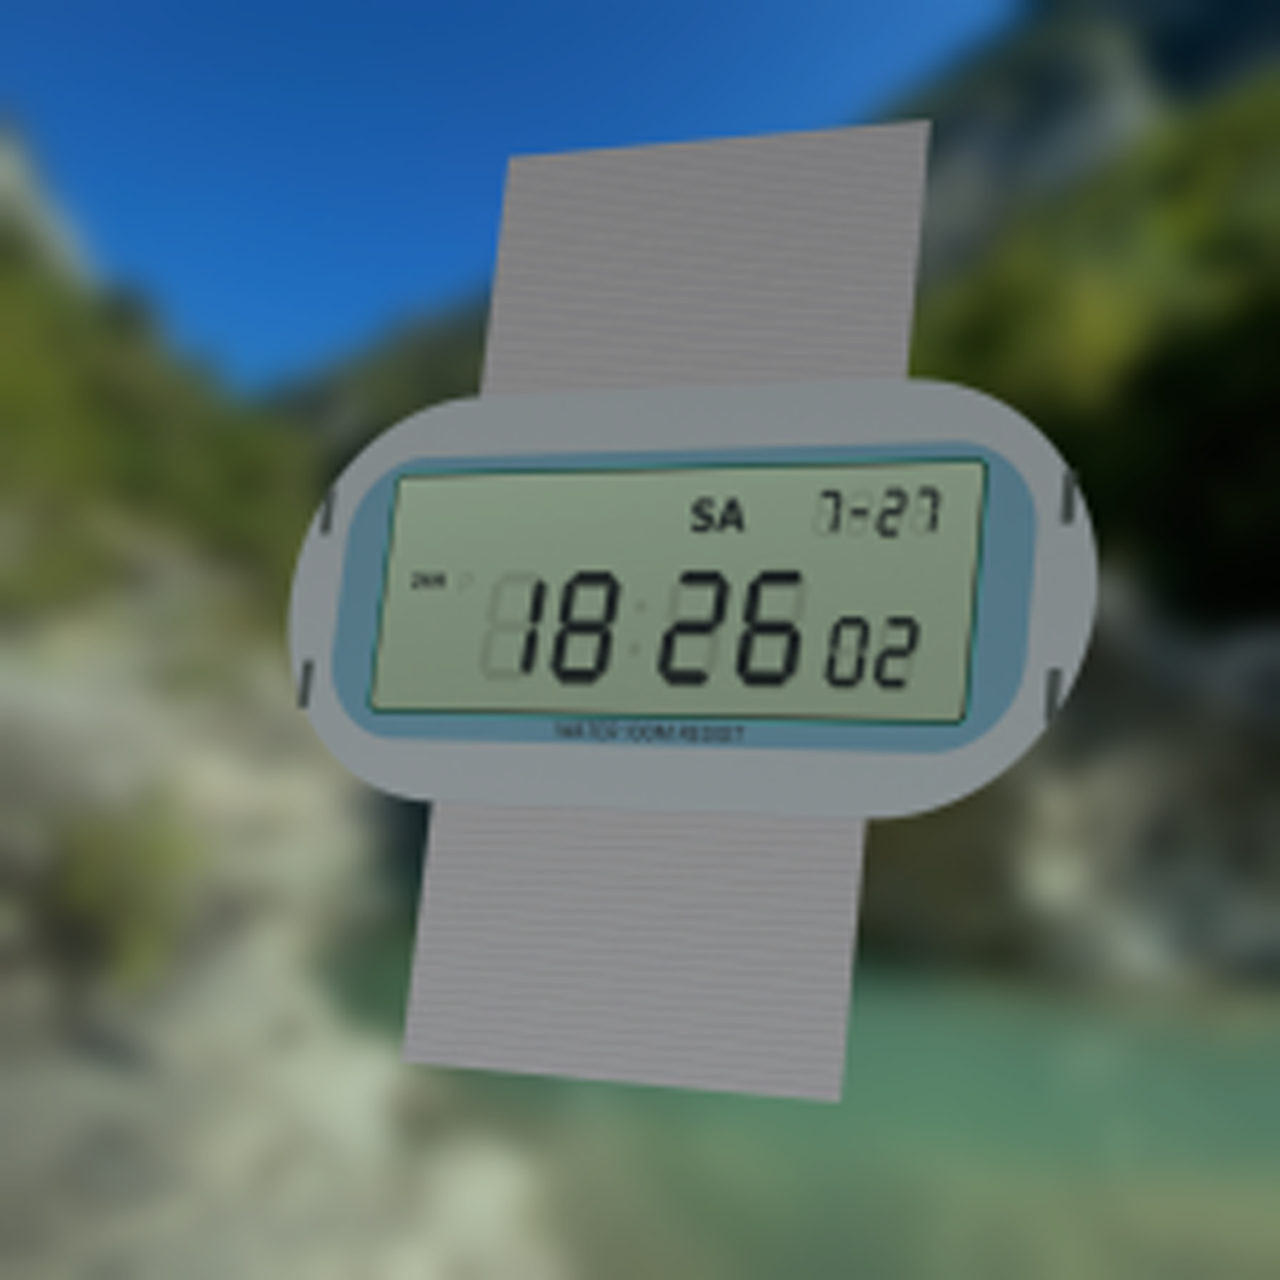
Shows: h=18 m=26 s=2
